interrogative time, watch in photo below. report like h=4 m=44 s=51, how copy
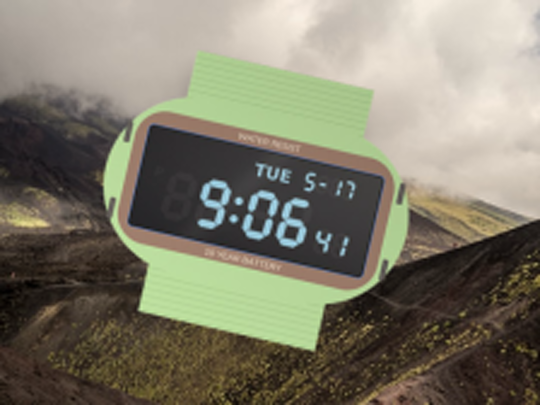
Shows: h=9 m=6 s=41
